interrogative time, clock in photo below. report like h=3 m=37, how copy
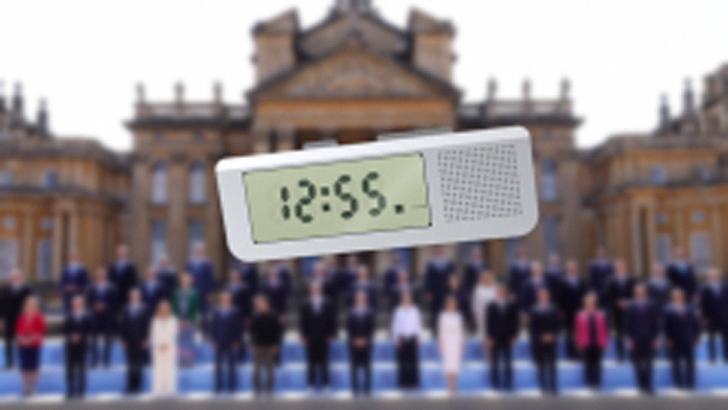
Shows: h=12 m=55
